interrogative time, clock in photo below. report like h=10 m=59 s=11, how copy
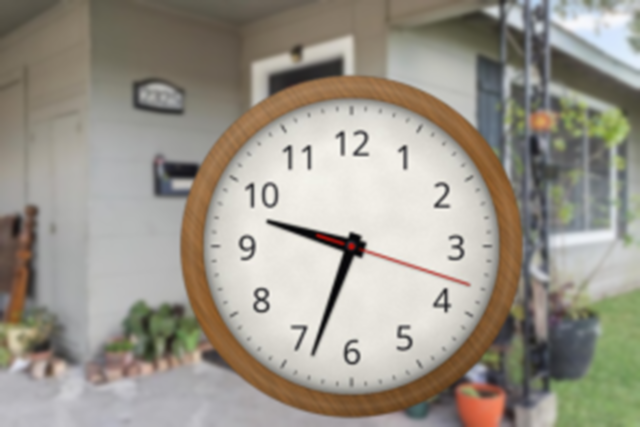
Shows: h=9 m=33 s=18
